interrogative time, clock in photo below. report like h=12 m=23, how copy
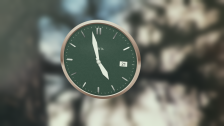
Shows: h=4 m=58
